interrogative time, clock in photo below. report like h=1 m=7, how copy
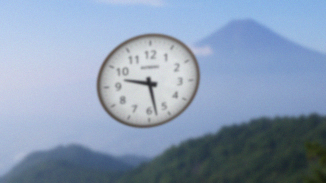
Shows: h=9 m=28
